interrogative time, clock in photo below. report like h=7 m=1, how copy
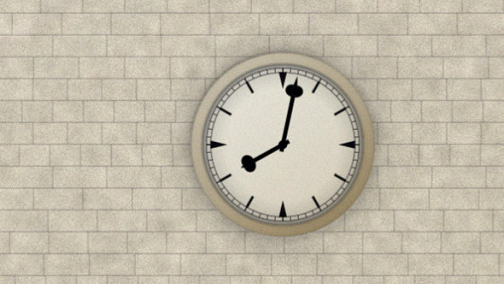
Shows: h=8 m=2
